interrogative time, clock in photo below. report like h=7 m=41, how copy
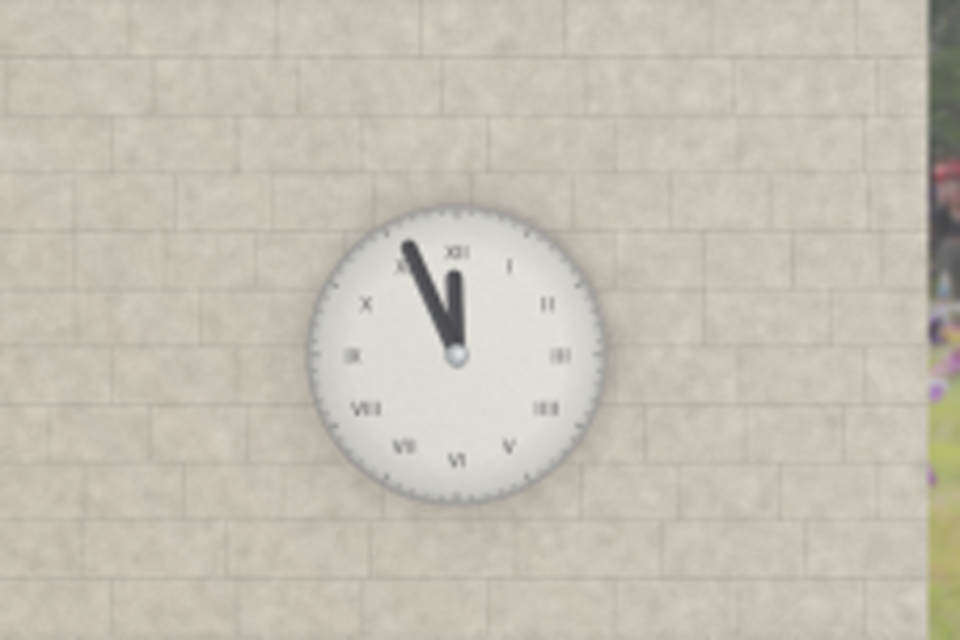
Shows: h=11 m=56
